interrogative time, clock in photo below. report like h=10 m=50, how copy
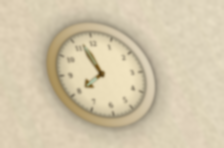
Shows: h=7 m=57
